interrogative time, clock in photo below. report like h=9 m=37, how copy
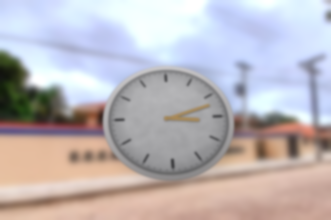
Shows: h=3 m=12
